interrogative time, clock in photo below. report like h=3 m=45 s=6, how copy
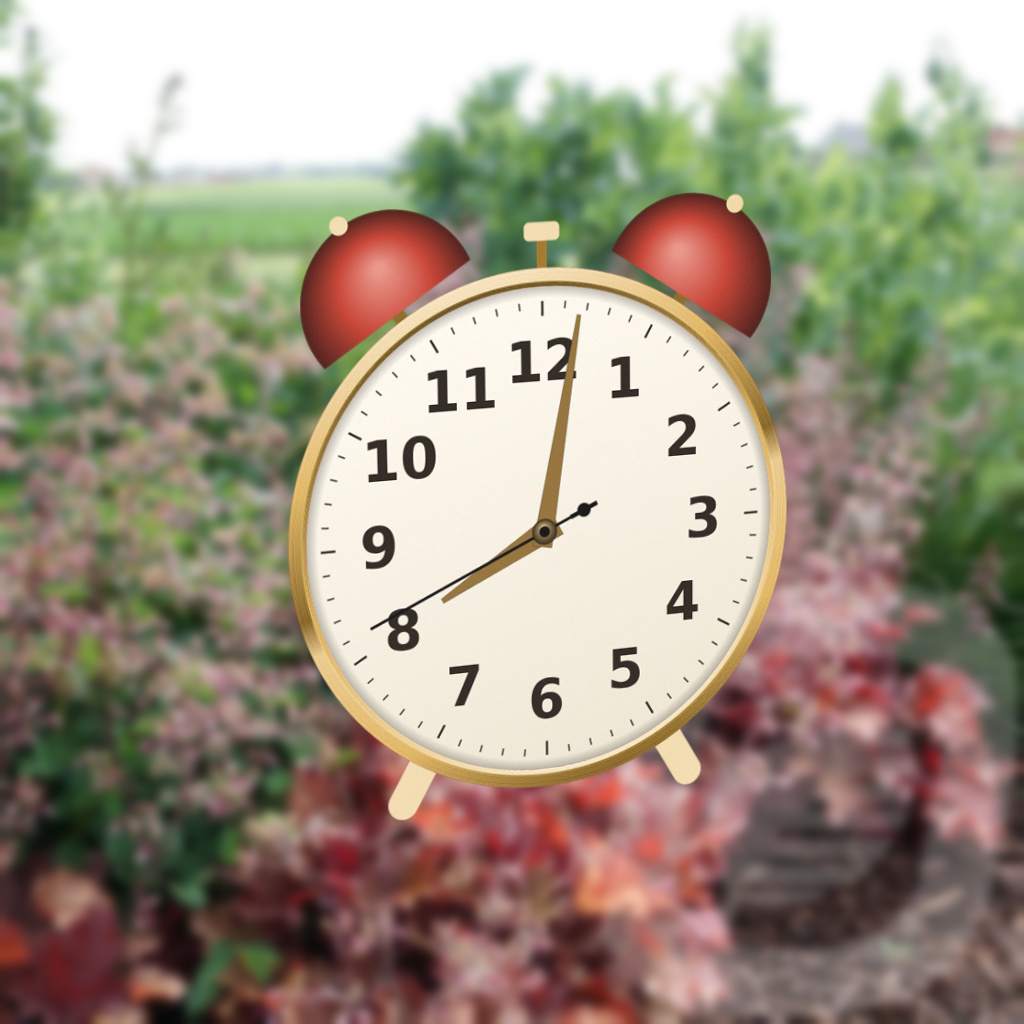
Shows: h=8 m=1 s=41
